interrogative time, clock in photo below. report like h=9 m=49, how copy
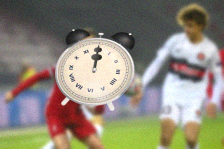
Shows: h=12 m=0
